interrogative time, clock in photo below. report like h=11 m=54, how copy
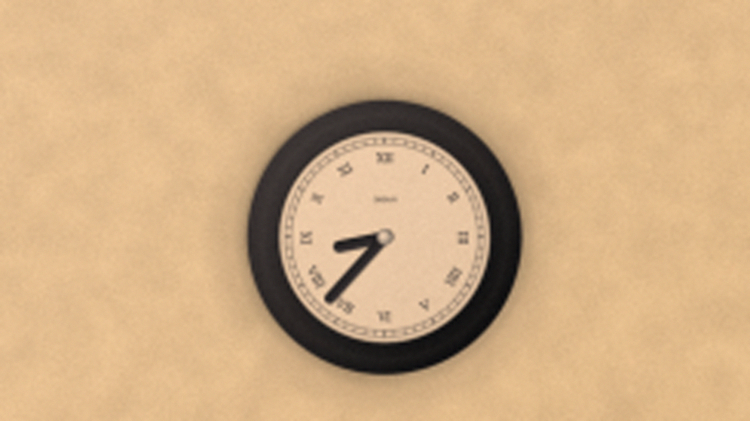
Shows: h=8 m=37
